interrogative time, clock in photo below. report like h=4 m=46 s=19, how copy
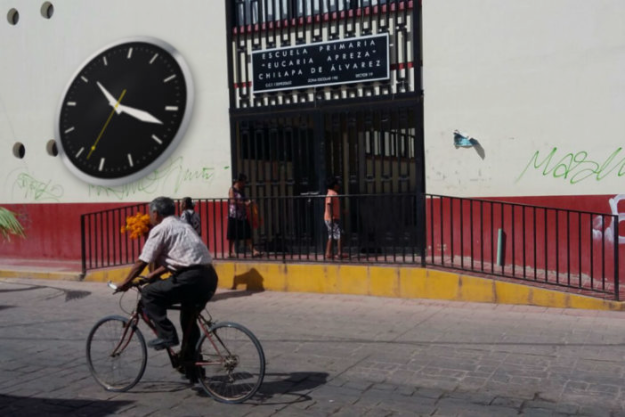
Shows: h=10 m=17 s=33
